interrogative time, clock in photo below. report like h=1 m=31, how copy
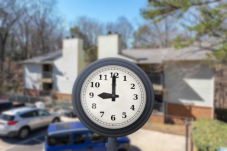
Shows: h=9 m=0
